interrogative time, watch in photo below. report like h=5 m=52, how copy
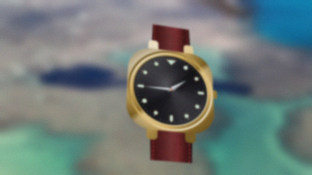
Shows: h=1 m=45
